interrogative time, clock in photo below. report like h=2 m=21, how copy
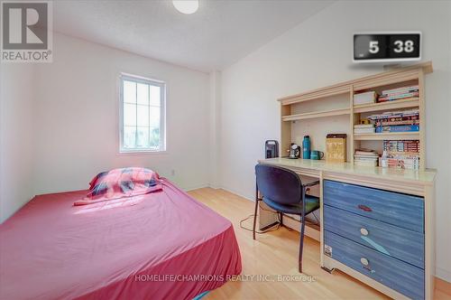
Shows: h=5 m=38
